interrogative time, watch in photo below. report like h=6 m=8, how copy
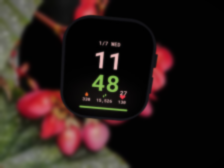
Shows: h=11 m=48
